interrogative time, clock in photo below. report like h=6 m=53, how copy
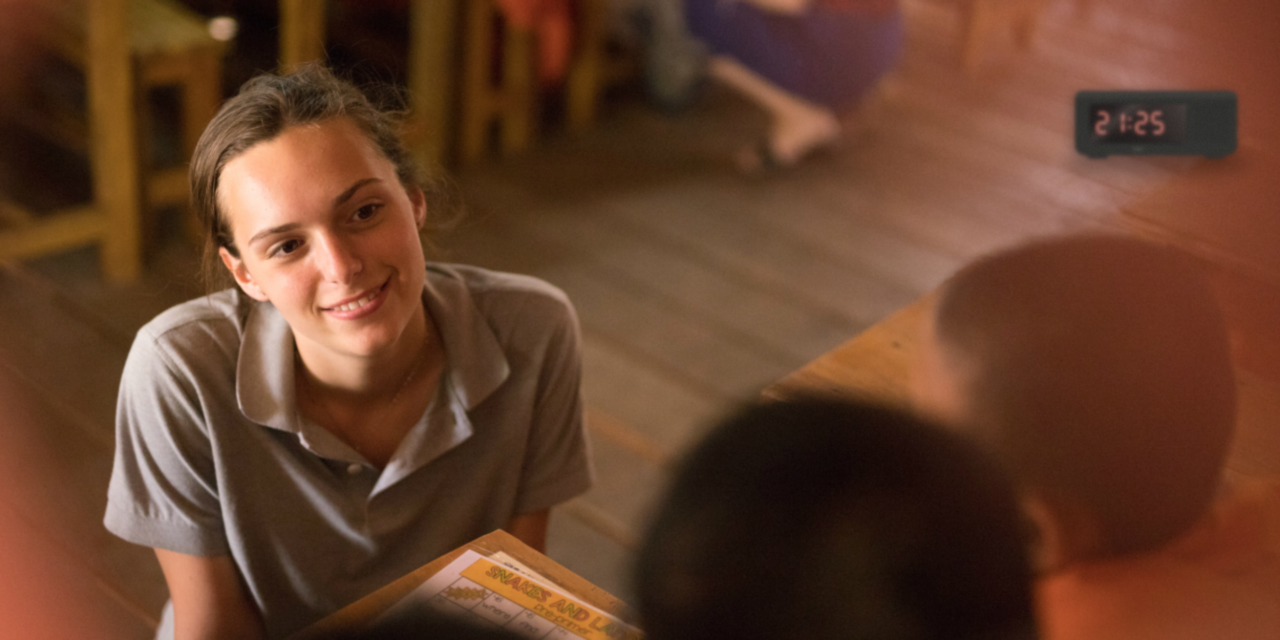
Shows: h=21 m=25
